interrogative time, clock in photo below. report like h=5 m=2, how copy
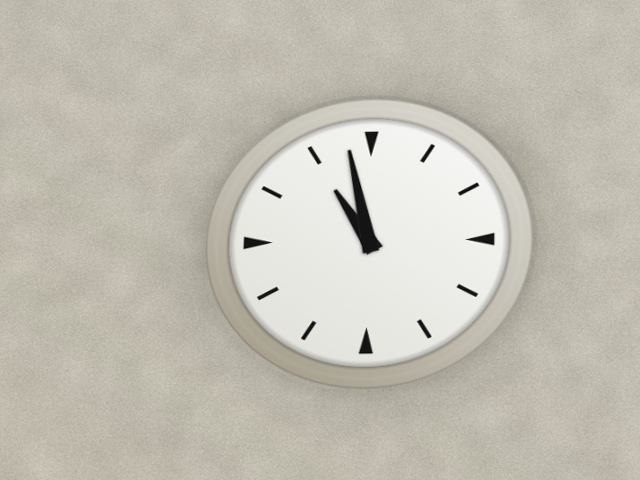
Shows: h=10 m=58
